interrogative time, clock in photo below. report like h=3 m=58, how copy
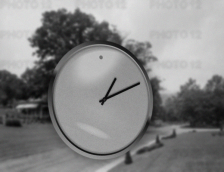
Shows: h=1 m=12
